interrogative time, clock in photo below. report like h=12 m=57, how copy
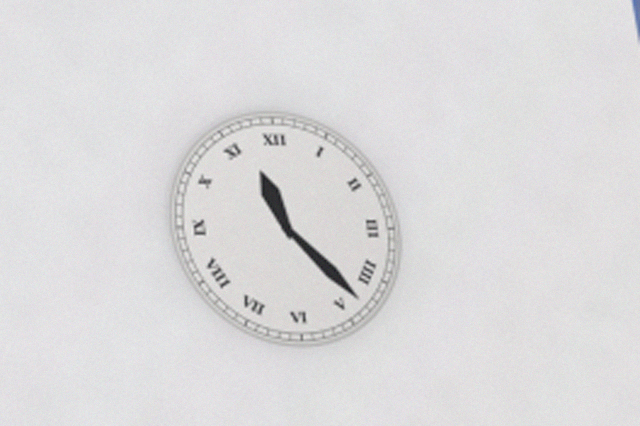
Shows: h=11 m=23
